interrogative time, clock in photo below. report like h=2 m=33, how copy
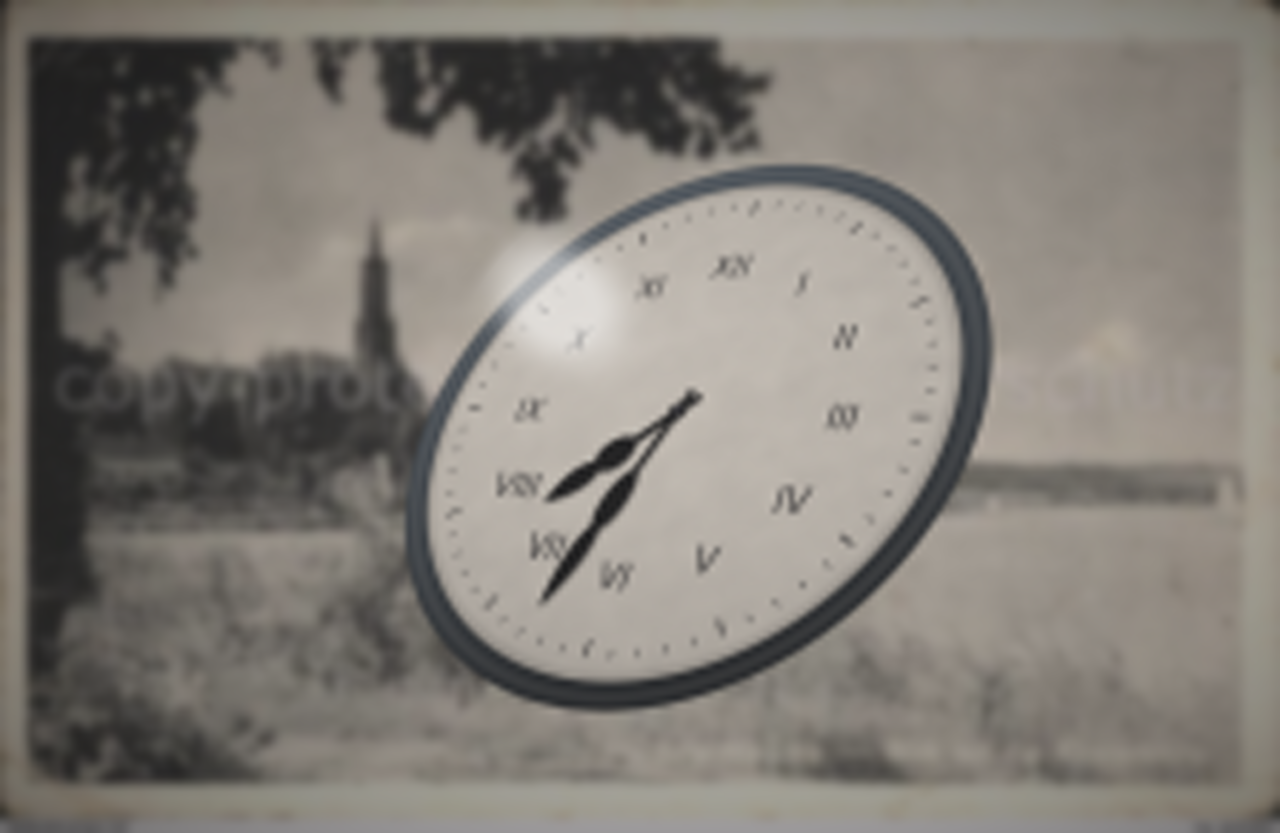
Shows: h=7 m=33
